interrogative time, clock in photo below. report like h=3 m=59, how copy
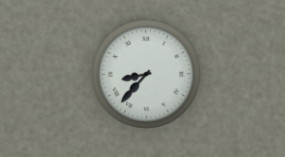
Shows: h=8 m=37
